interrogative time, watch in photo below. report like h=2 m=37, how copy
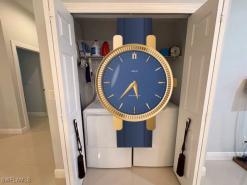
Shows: h=5 m=37
